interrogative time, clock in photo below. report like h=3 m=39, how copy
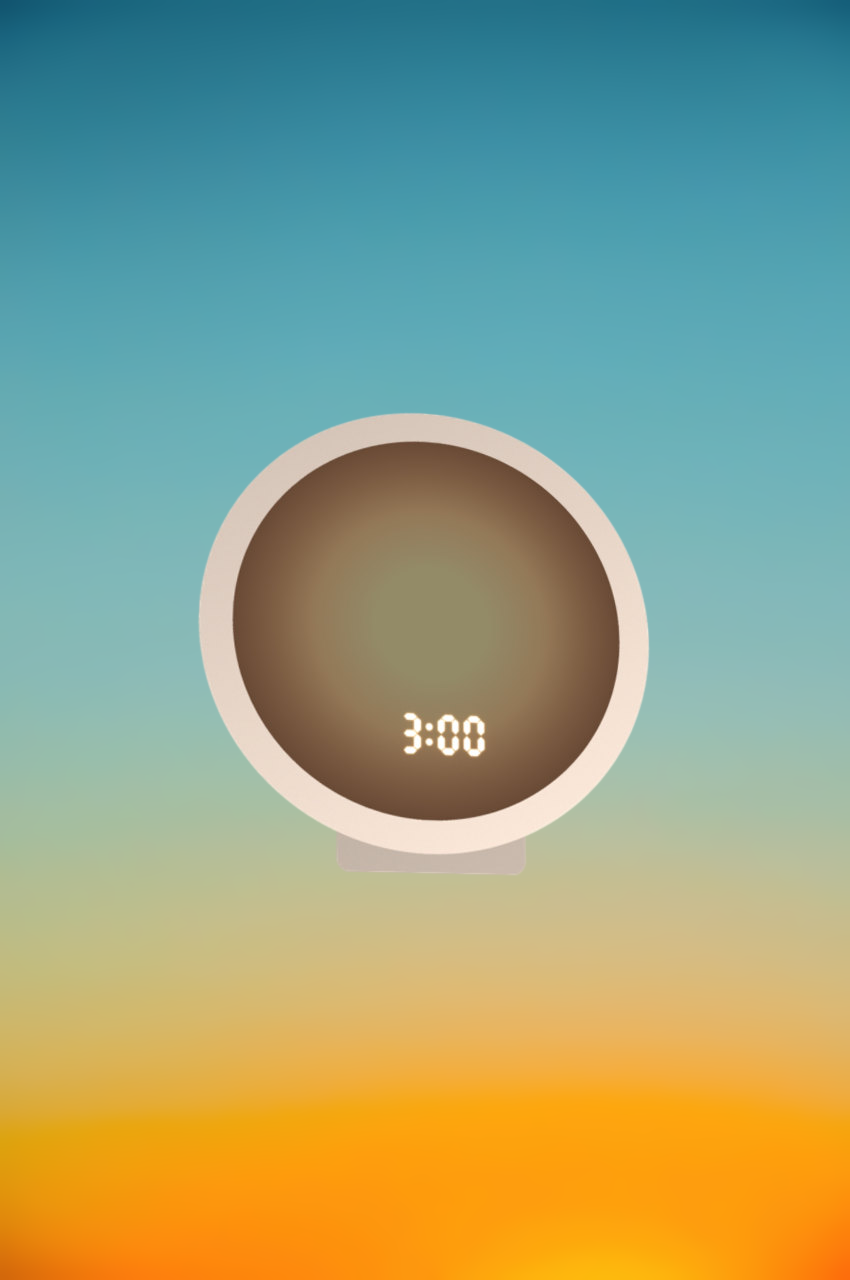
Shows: h=3 m=0
